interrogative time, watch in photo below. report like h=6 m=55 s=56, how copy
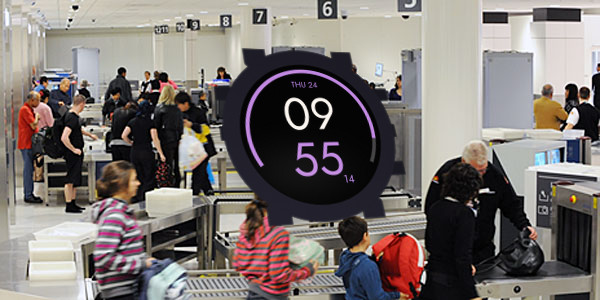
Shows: h=9 m=55 s=14
